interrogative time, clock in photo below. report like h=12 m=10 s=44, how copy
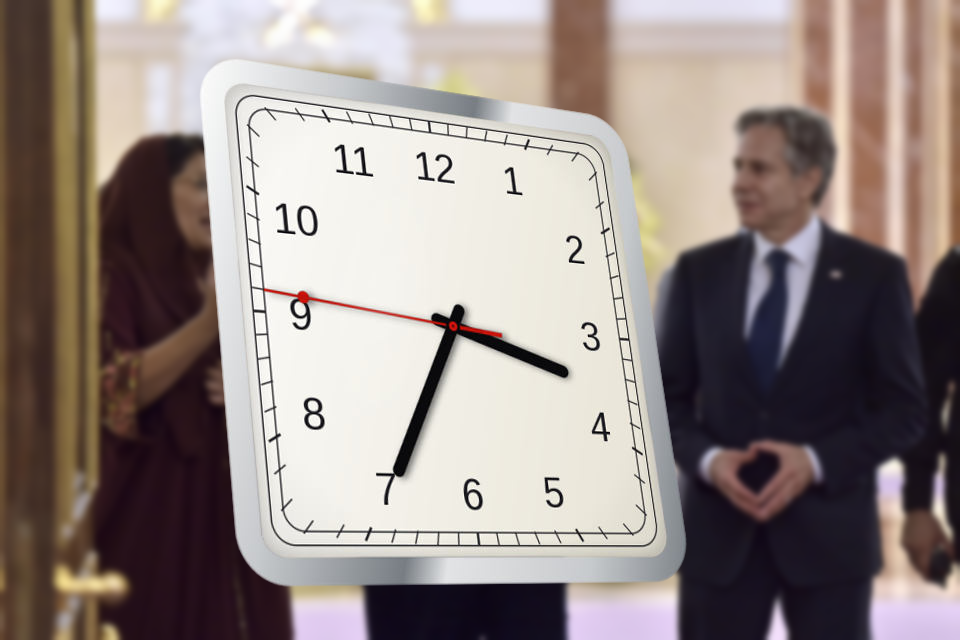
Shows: h=3 m=34 s=46
